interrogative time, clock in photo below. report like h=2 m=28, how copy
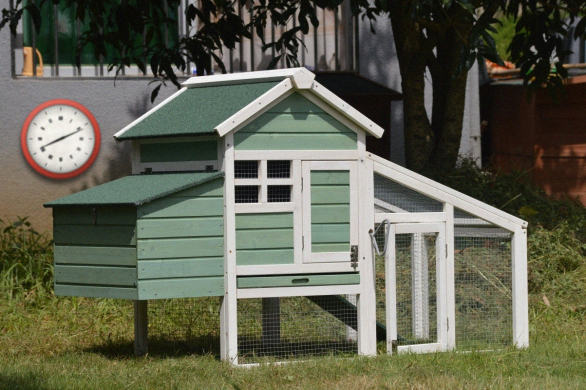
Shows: h=8 m=11
